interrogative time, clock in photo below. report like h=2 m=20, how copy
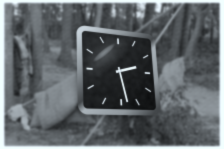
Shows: h=2 m=28
